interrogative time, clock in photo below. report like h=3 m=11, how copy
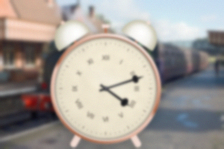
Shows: h=4 m=12
